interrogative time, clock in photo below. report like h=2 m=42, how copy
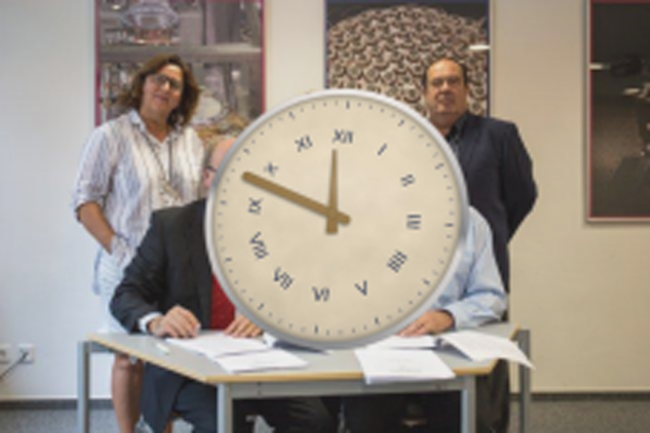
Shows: h=11 m=48
